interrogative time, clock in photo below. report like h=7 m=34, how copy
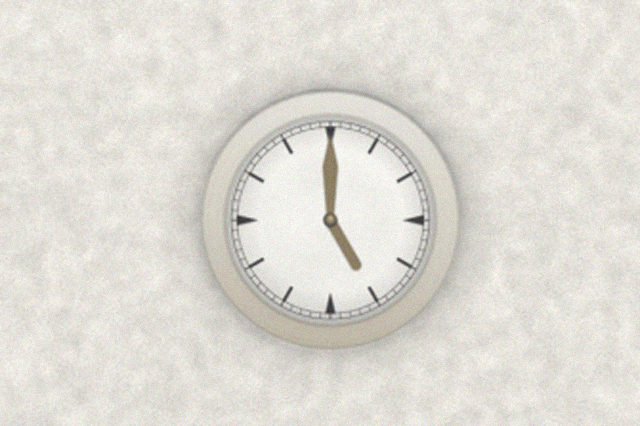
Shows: h=5 m=0
